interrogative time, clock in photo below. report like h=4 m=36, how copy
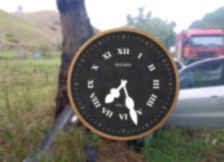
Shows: h=7 m=27
